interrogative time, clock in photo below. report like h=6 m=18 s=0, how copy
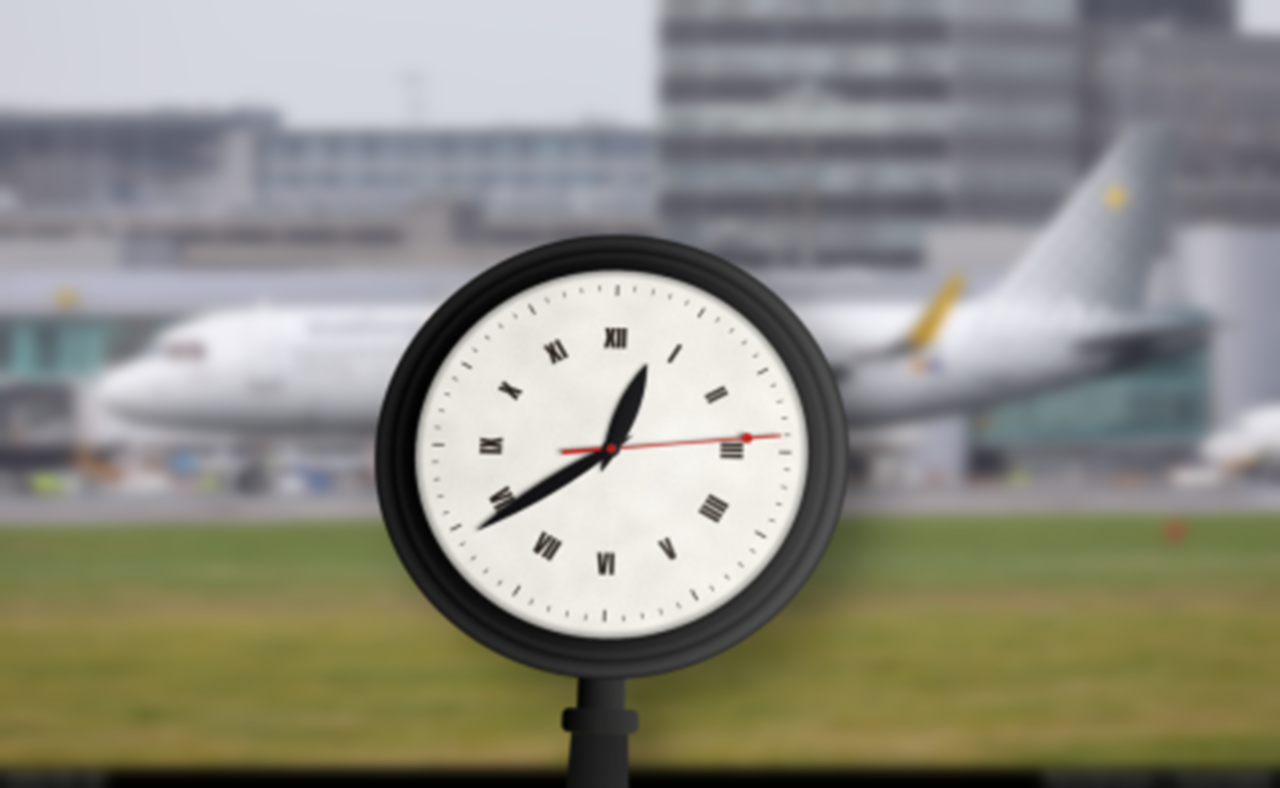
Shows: h=12 m=39 s=14
